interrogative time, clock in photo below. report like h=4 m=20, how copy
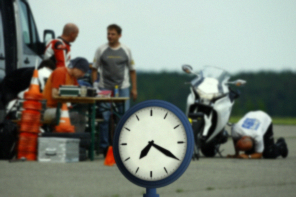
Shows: h=7 m=20
